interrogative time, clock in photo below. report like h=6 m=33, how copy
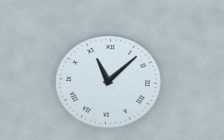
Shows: h=11 m=7
